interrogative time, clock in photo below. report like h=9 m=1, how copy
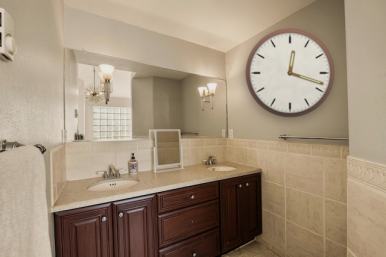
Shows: h=12 m=18
